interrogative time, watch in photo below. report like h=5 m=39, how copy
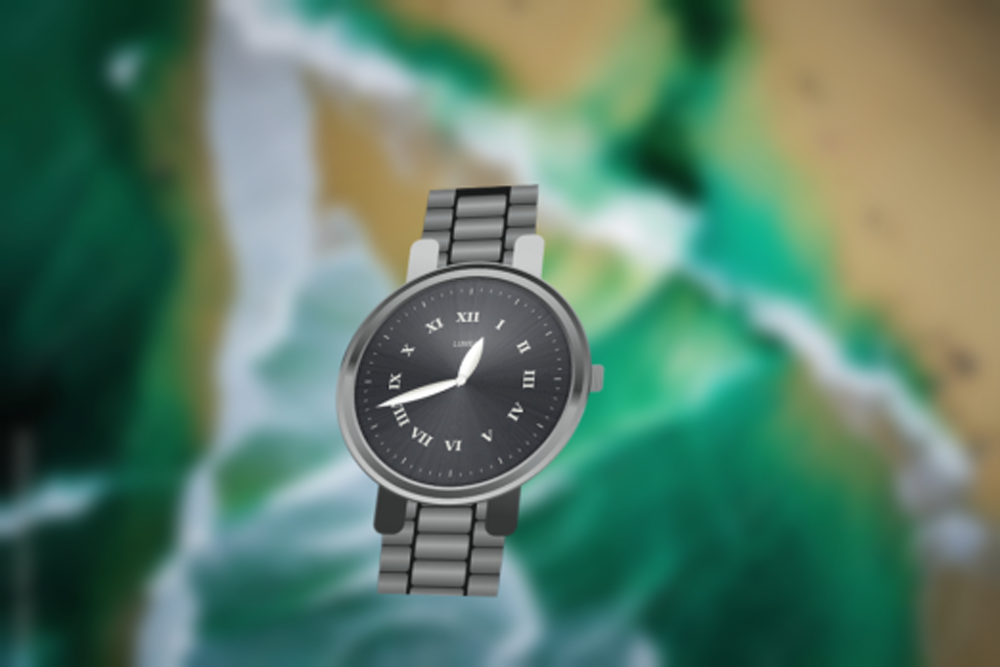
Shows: h=12 m=42
